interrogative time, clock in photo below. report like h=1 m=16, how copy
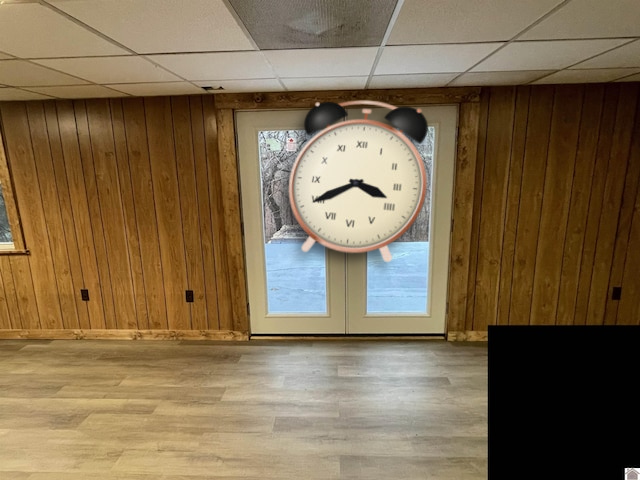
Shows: h=3 m=40
